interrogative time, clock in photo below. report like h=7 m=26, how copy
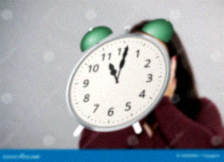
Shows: h=11 m=1
